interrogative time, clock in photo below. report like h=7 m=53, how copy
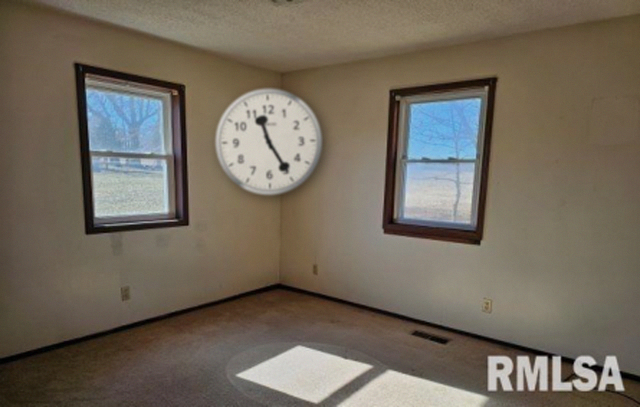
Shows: h=11 m=25
